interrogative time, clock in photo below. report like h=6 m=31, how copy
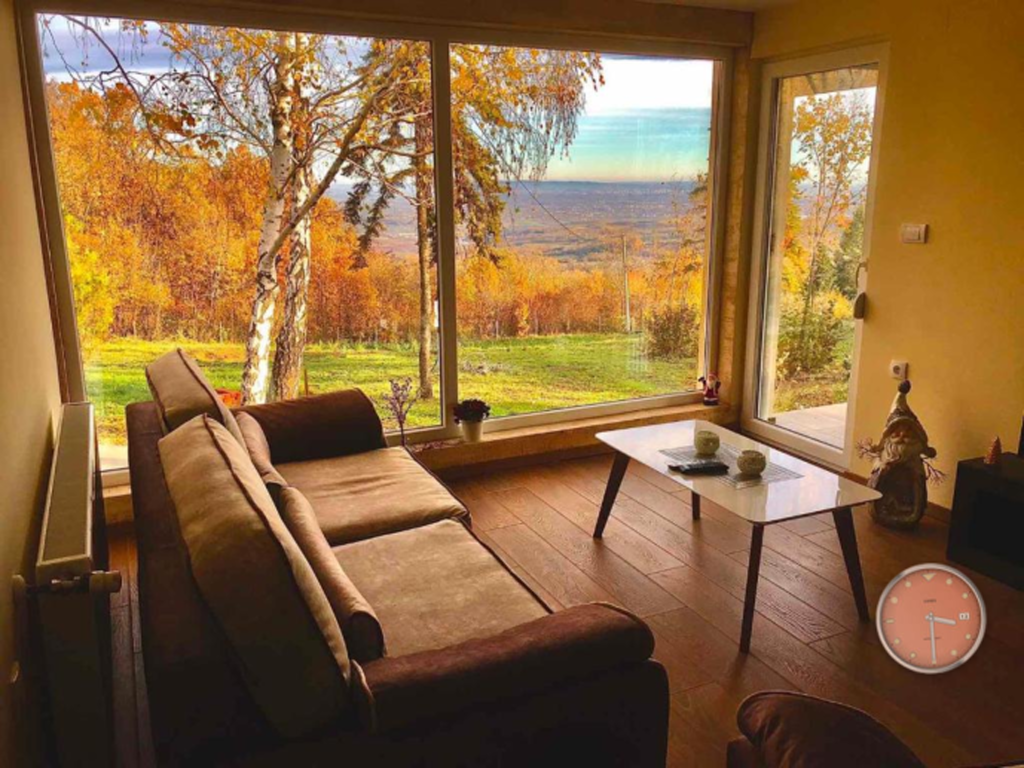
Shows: h=3 m=30
